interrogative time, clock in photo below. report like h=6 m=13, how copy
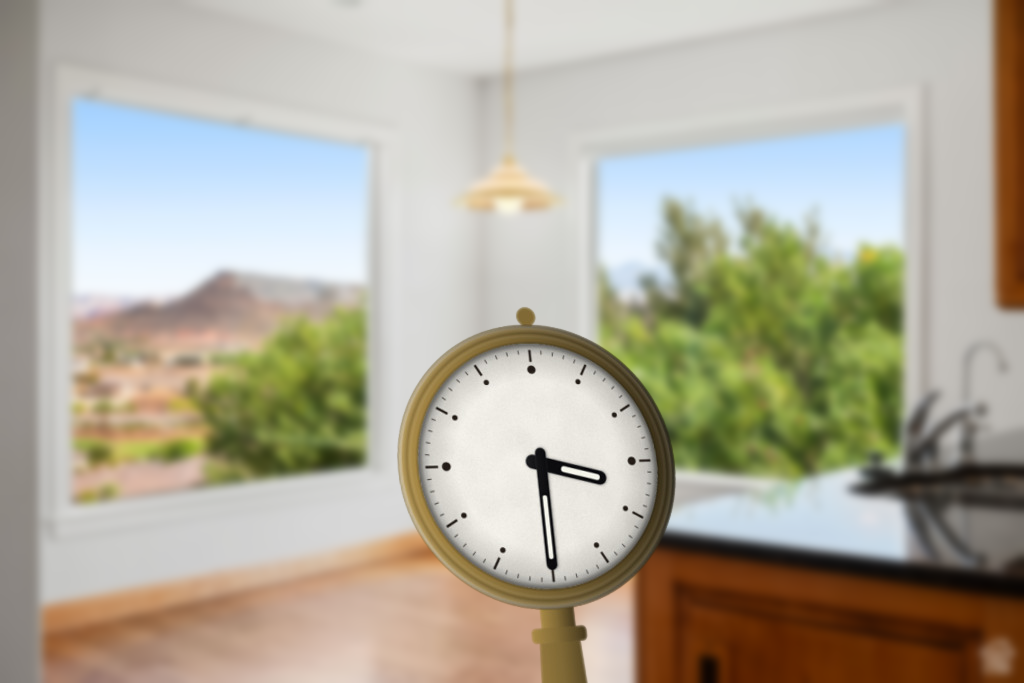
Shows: h=3 m=30
